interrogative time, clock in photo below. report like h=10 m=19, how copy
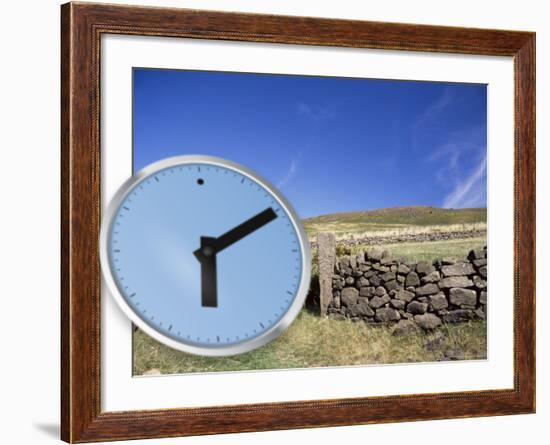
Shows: h=6 m=10
